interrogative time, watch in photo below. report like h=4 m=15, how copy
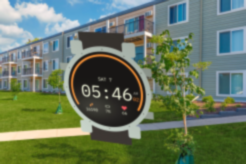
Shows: h=5 m=46
